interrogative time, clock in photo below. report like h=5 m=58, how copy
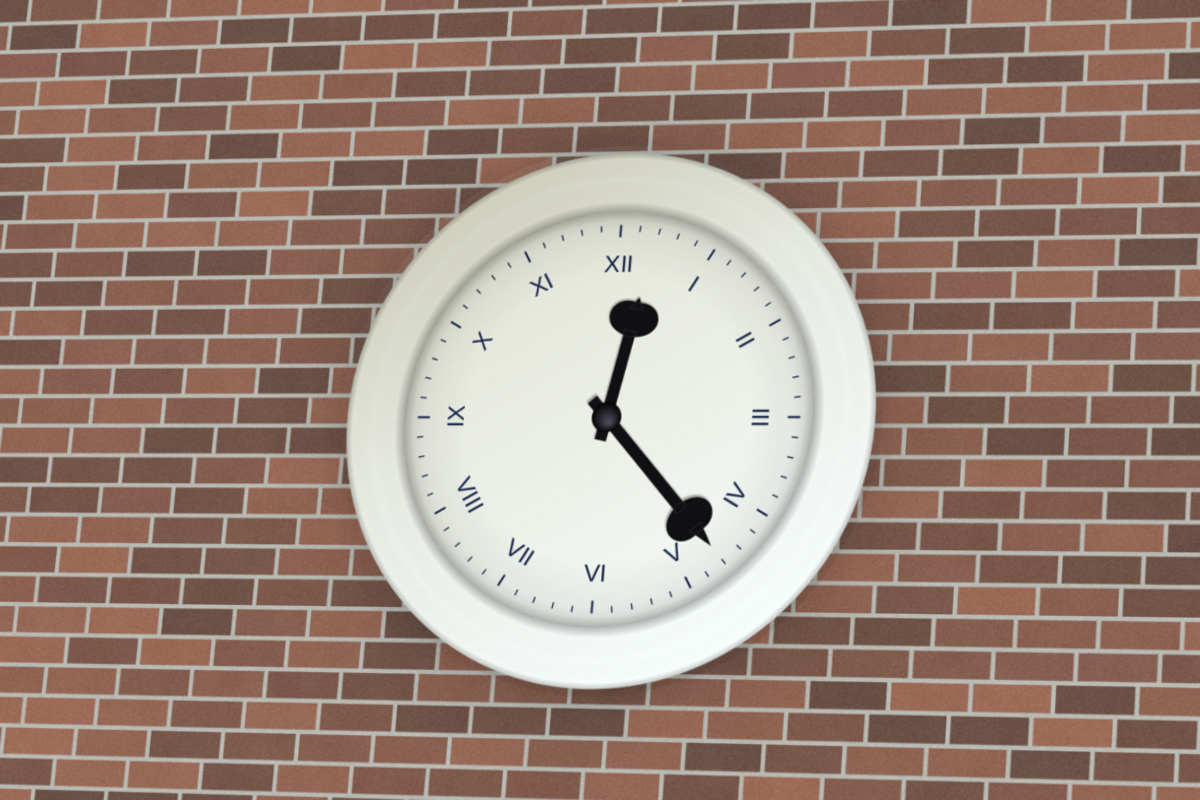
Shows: h=12 m=23
